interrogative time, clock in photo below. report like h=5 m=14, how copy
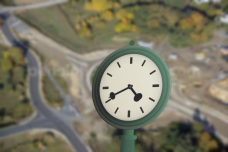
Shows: h=4 m=41
